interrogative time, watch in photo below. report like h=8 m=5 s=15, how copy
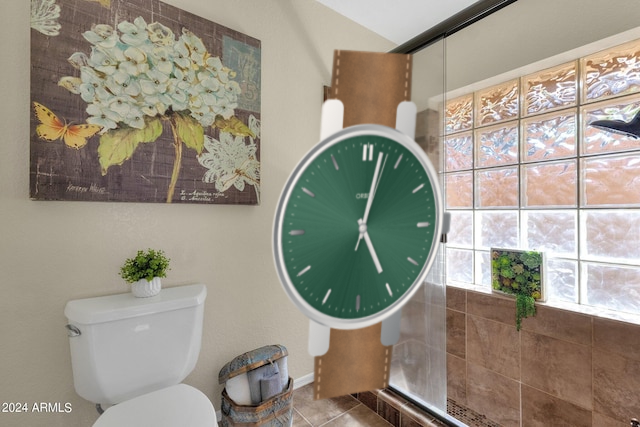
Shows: h=5 m=2 s=3
